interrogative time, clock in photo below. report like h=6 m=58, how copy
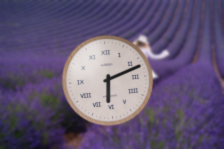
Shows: h=6 m=12
